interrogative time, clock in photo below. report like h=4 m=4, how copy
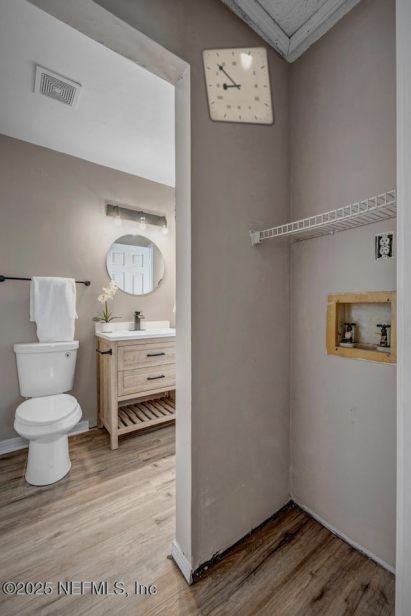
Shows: h=8 m=53
